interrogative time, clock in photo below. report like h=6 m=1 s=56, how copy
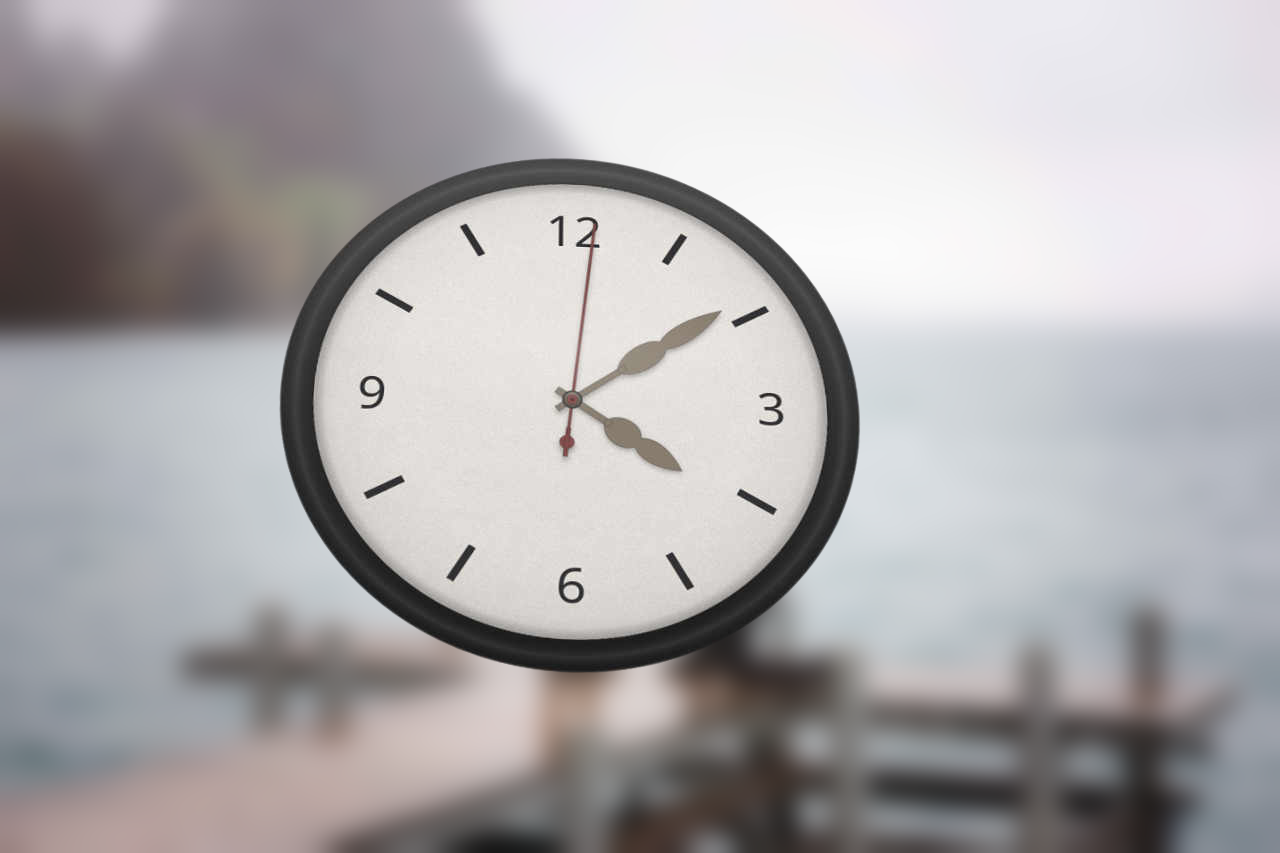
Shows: h=4 m=9 s=1
